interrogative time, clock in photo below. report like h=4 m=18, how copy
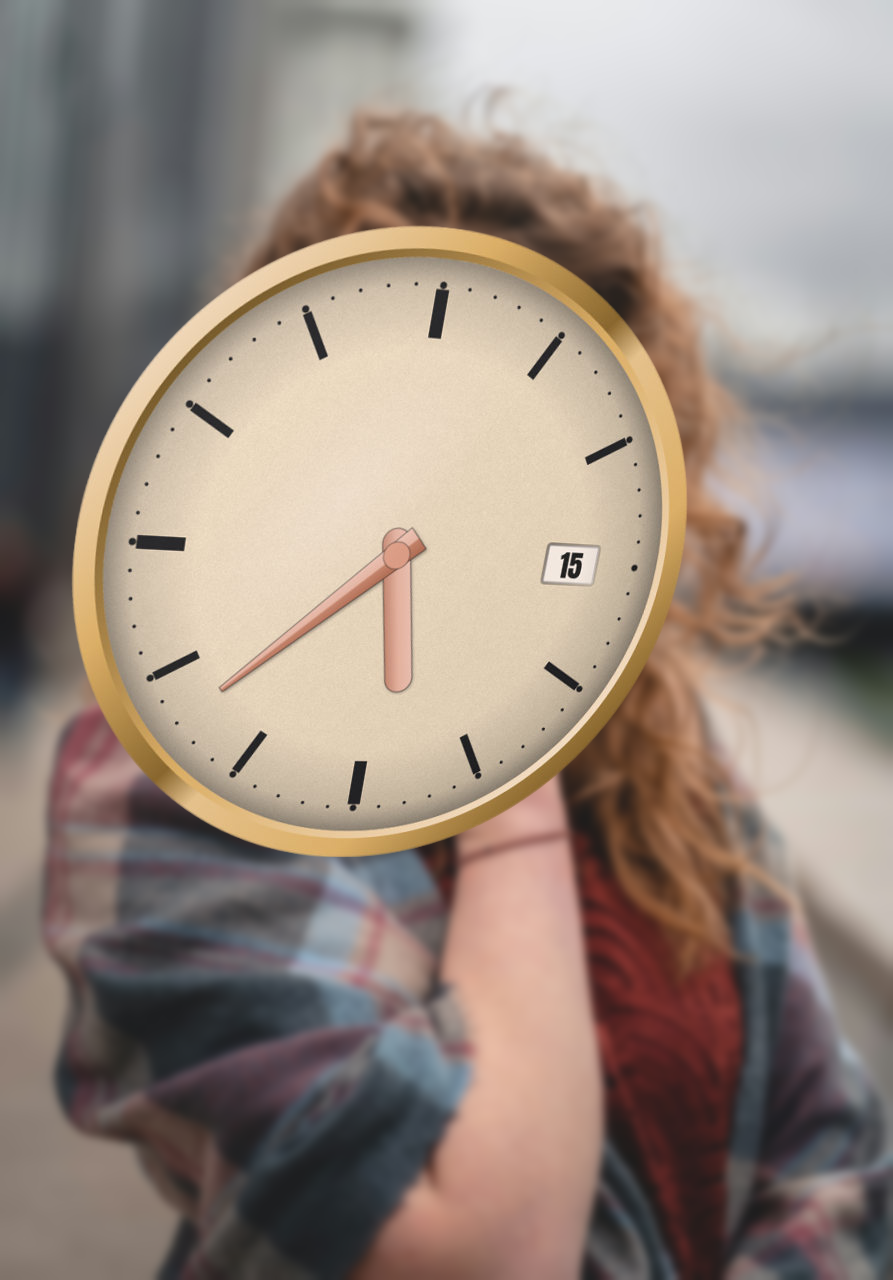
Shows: h=5 m=38
